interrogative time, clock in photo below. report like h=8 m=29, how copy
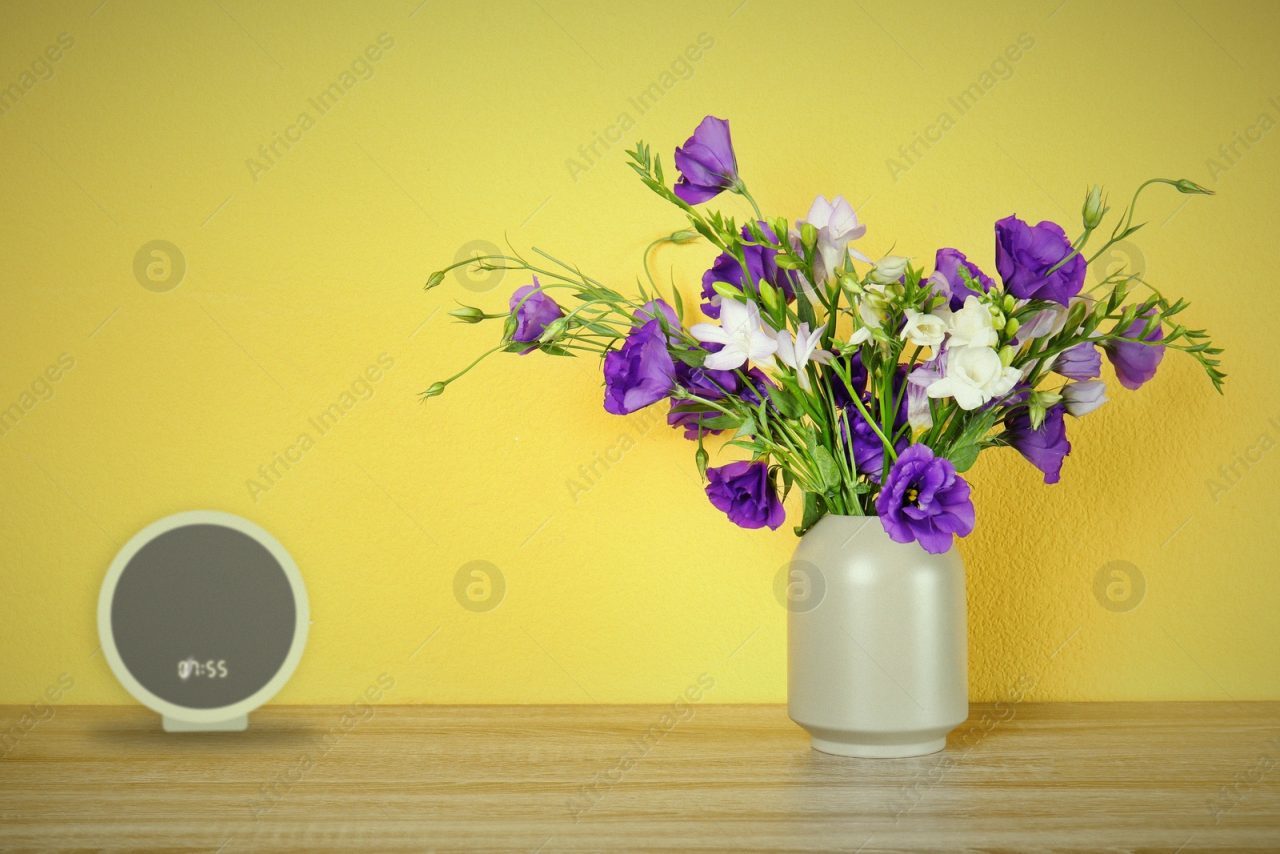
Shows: h=7 m=55
